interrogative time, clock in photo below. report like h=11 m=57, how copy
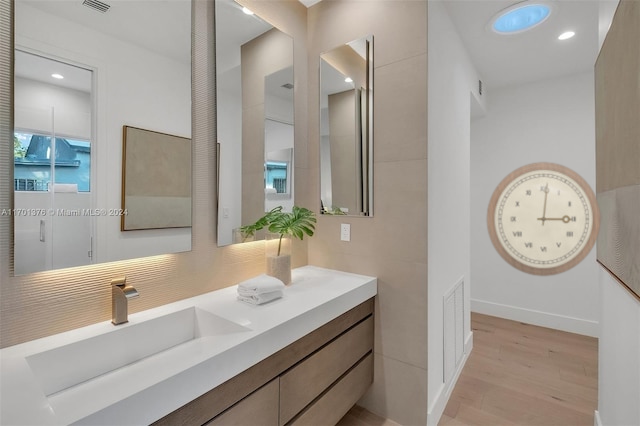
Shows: h=3 m=1
